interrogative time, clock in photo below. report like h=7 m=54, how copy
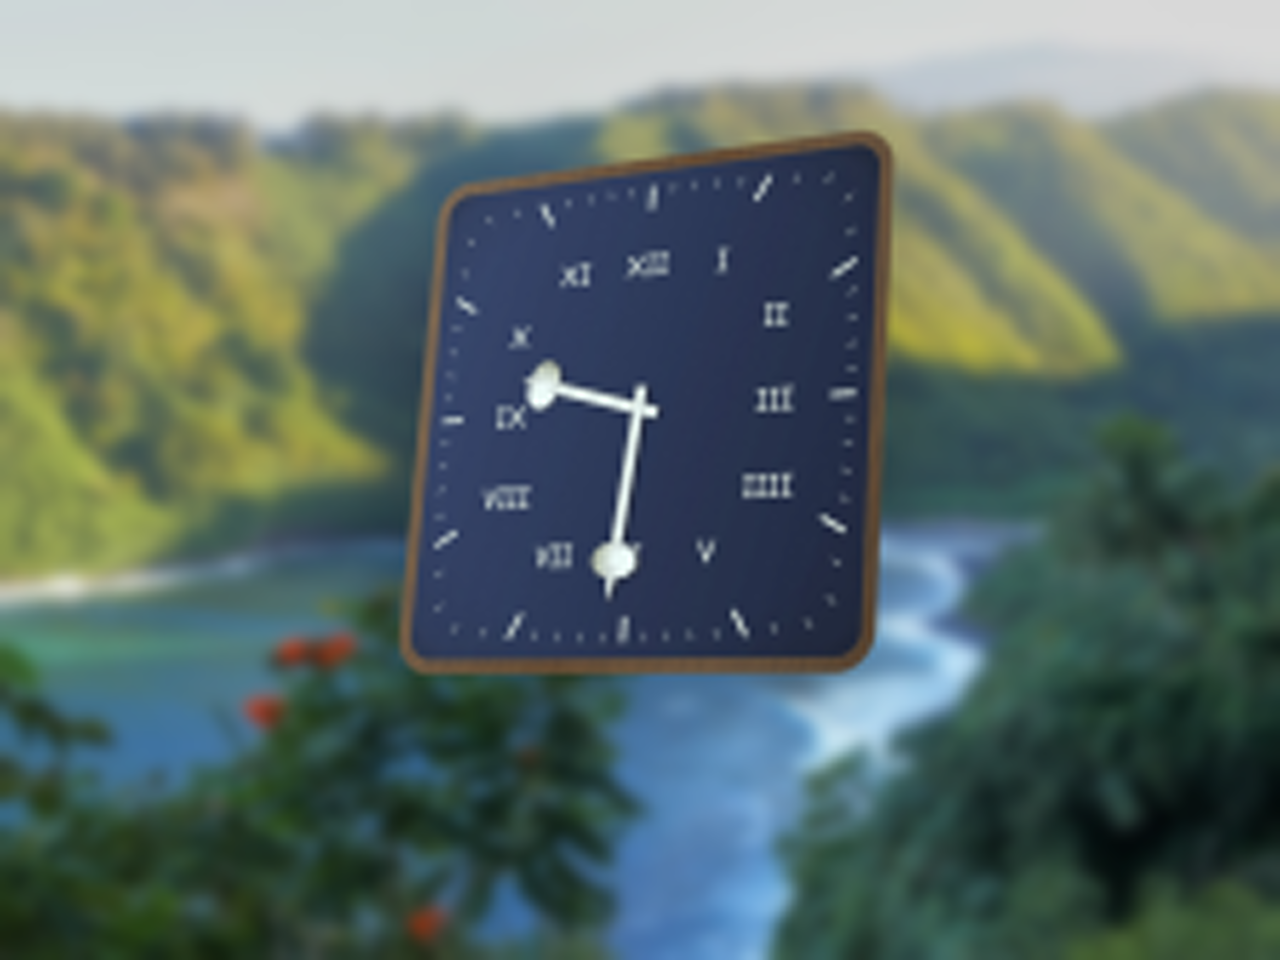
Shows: h=9 m=31
